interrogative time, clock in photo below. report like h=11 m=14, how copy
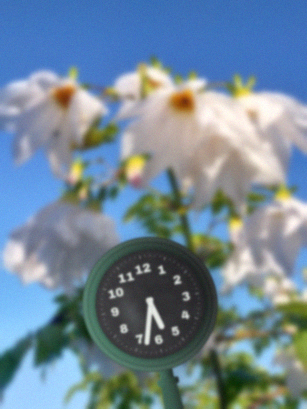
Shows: h=5 m=33
